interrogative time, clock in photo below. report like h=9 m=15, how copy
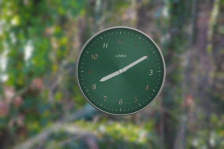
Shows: h=8 m=10
